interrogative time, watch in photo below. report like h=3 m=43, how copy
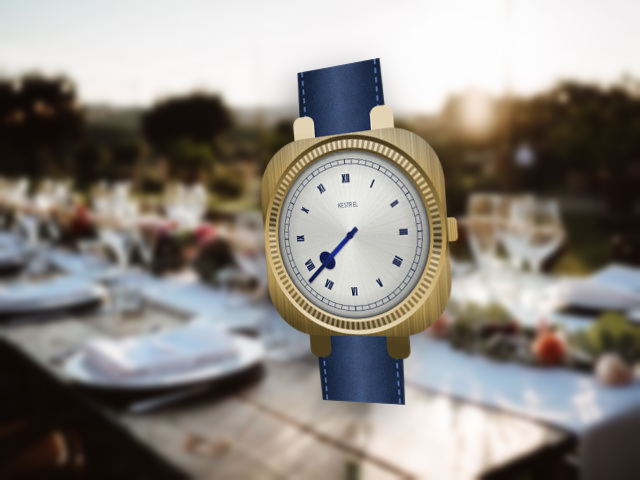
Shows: h=7 m=38
